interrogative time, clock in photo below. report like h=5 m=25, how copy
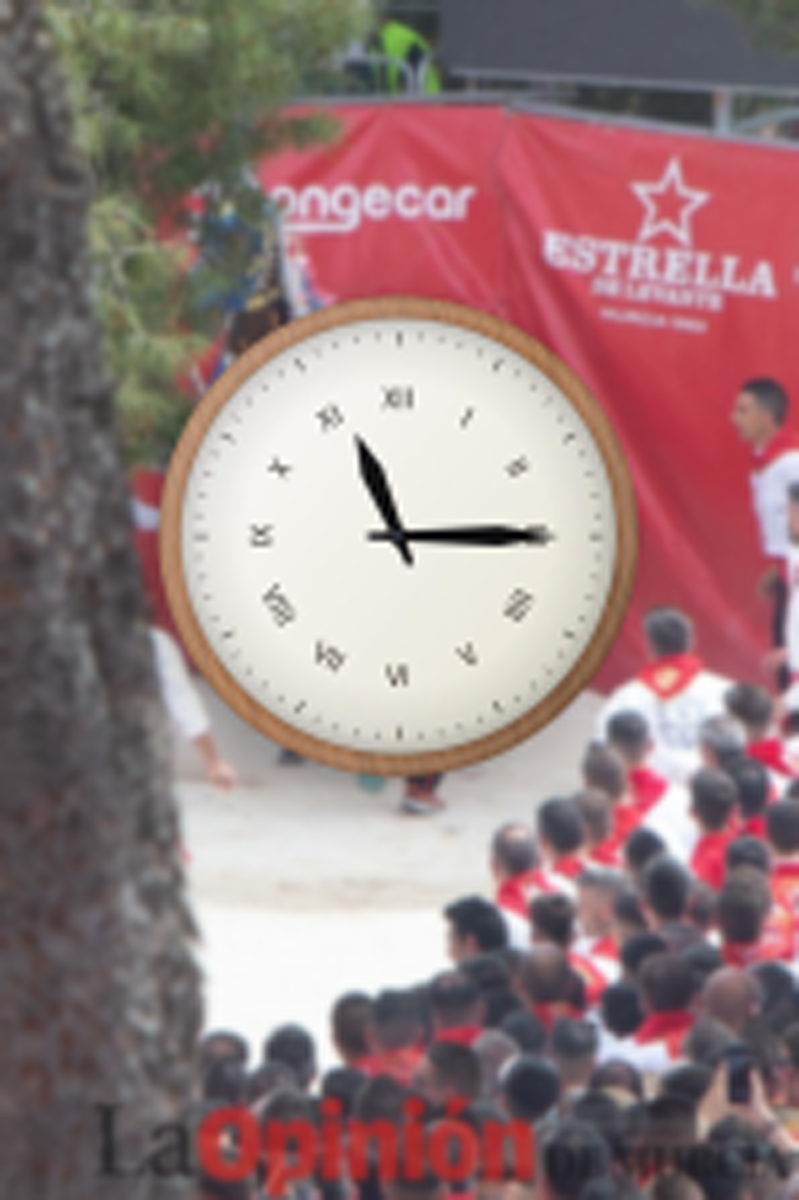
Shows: h=11 m=15
